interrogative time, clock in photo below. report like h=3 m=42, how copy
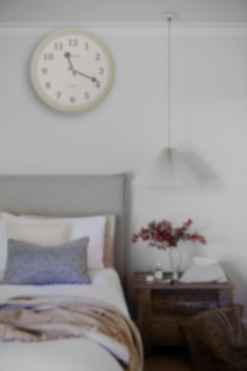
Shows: h=11 m=19
